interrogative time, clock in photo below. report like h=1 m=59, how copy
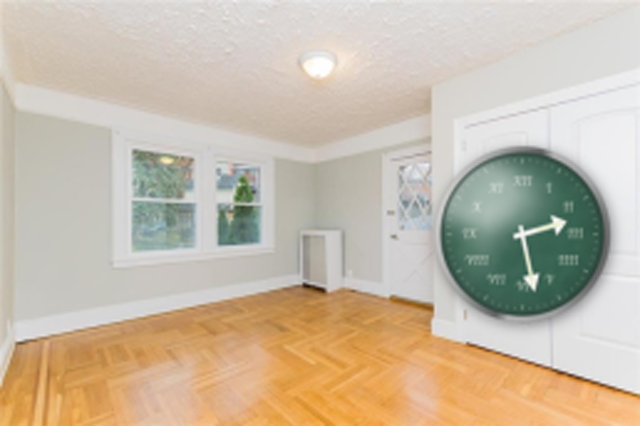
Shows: h=2 m=28
